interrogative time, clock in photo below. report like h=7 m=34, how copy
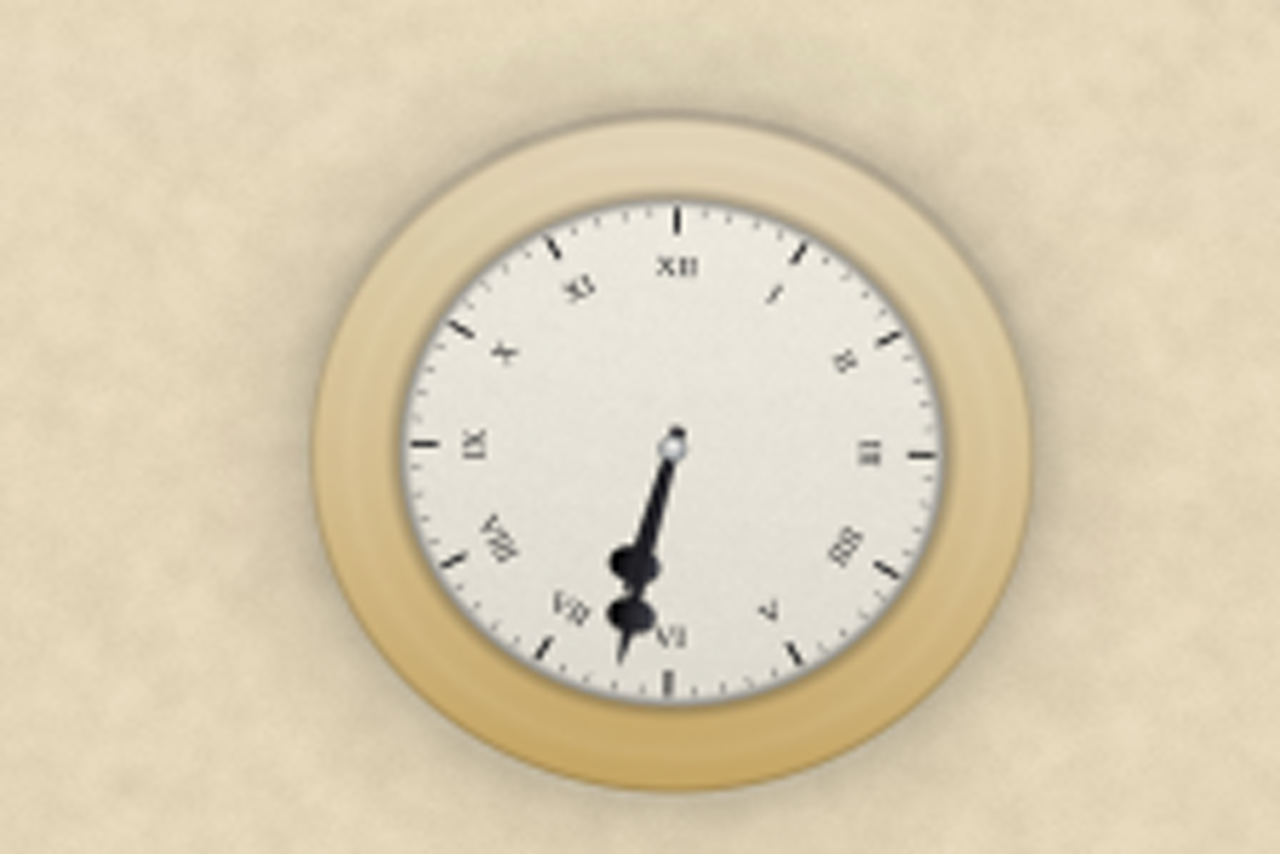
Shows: h=6 m=32
